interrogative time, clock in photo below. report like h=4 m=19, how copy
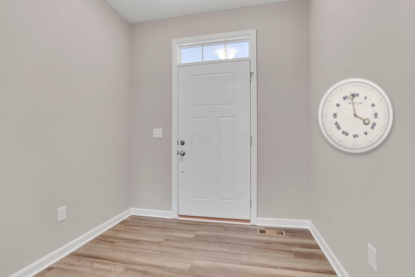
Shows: h=3 m=58
